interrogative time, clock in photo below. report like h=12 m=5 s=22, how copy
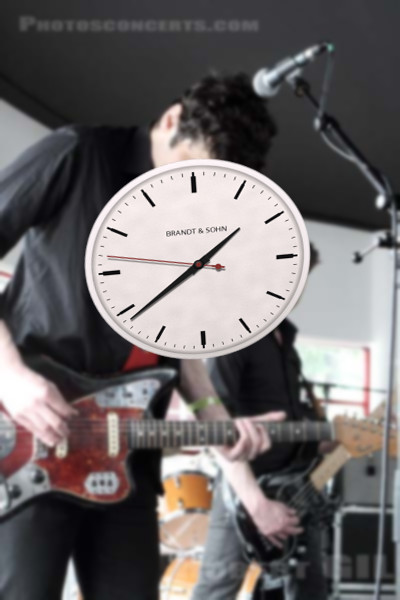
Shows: h=1 m=38 s=47
